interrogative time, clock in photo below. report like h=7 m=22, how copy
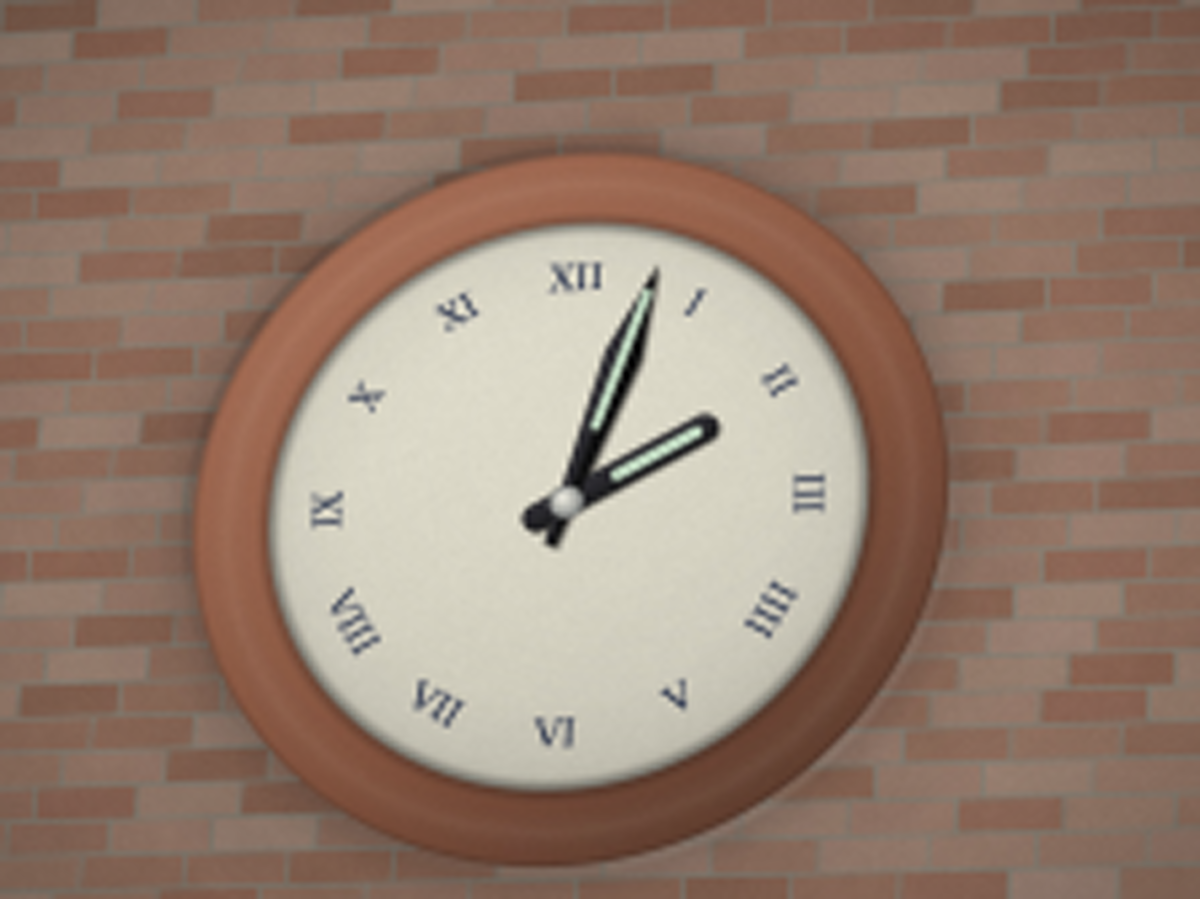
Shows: h=2 m=3
